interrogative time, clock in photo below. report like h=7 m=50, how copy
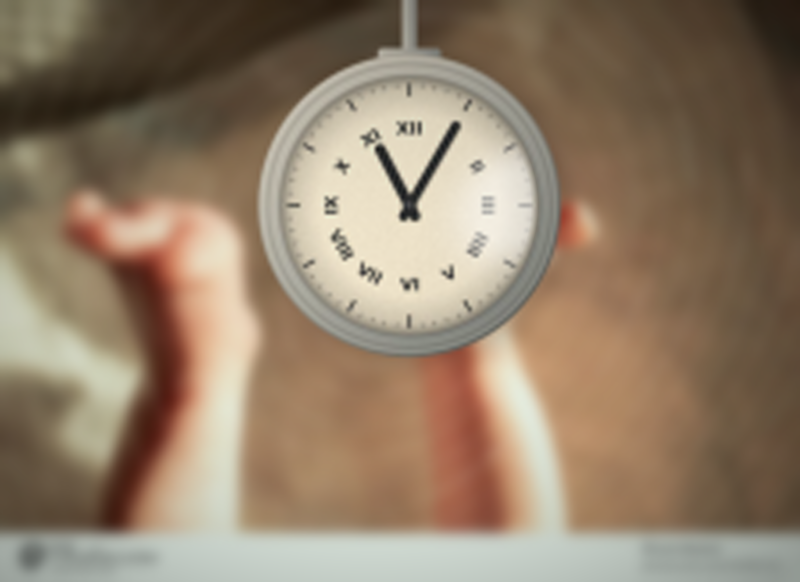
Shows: h=11 m=5
